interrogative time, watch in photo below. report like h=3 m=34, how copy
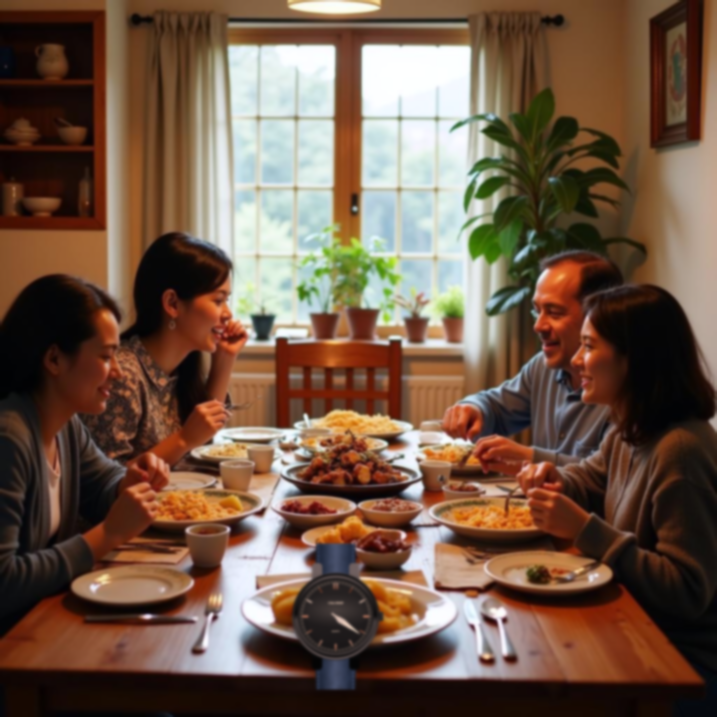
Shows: h=4 m=21
